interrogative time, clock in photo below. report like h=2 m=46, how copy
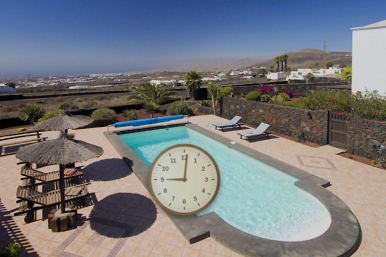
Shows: h=9 m=1
